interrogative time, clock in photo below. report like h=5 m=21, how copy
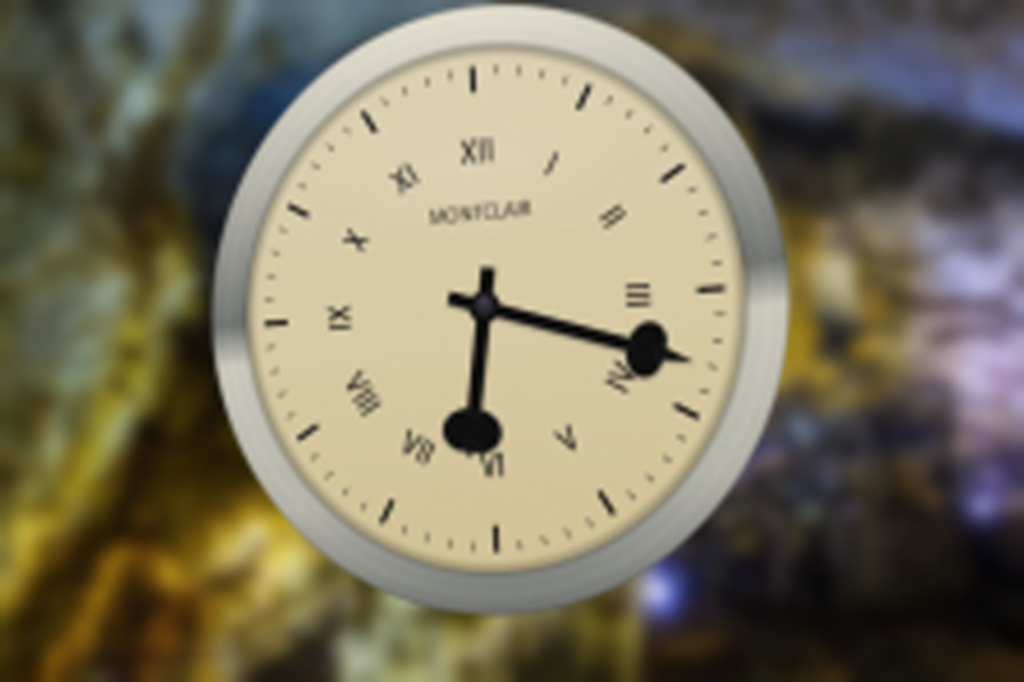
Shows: h=6 m=18
